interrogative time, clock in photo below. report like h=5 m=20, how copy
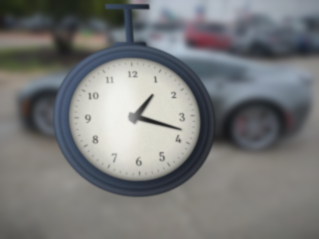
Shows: h=1 m=18
